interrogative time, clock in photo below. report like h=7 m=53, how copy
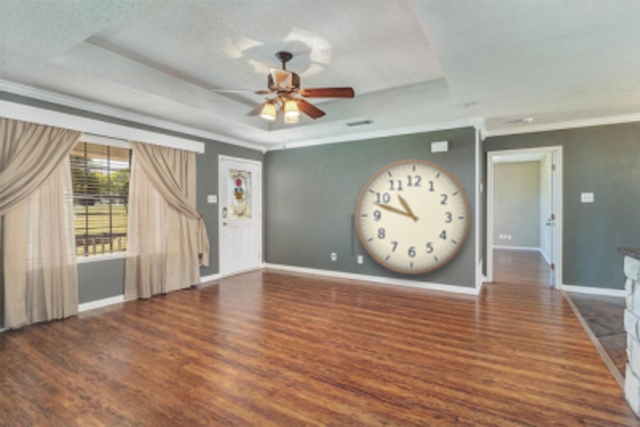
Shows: h=10 m=48
